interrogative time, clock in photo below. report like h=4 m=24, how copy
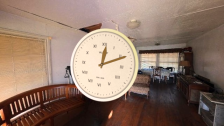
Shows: h=12 m=11
